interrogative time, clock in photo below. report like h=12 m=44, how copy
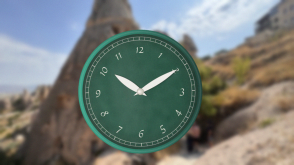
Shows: h=10 m=10
